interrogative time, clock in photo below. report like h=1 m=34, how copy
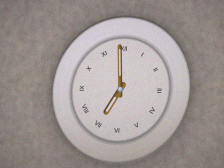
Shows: h=6 m=59
